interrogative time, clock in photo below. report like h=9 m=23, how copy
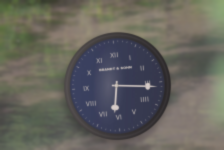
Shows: h=6 m=16
